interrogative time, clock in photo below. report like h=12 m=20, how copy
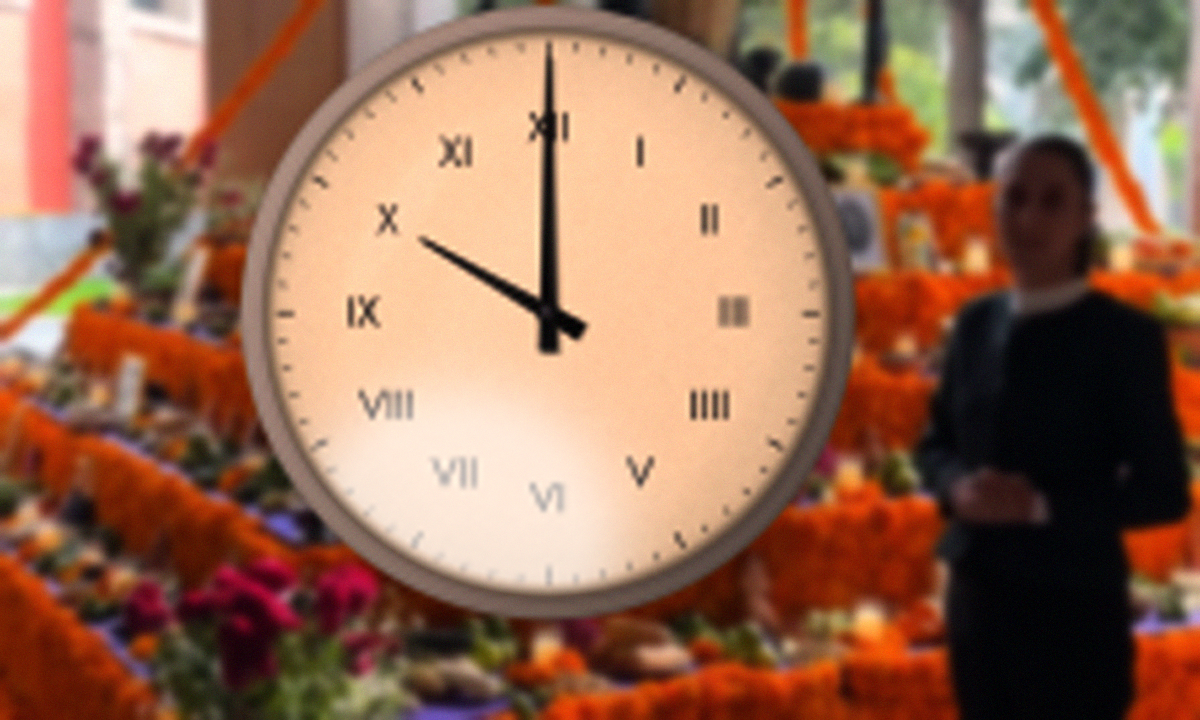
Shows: h=10 m=0
